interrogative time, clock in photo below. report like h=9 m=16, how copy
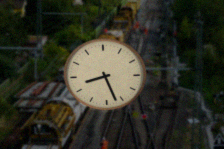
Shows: h=8 m=27
